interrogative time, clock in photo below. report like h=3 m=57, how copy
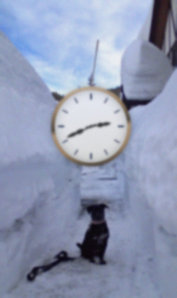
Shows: h=2 m=41
